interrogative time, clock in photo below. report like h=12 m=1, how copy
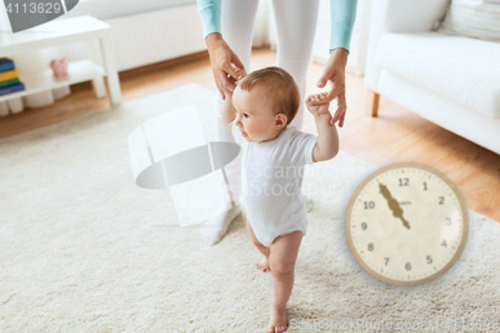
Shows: h=10 m=55
